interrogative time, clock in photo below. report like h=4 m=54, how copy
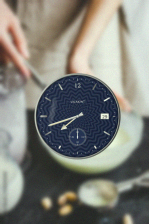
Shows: h=7 m=42
